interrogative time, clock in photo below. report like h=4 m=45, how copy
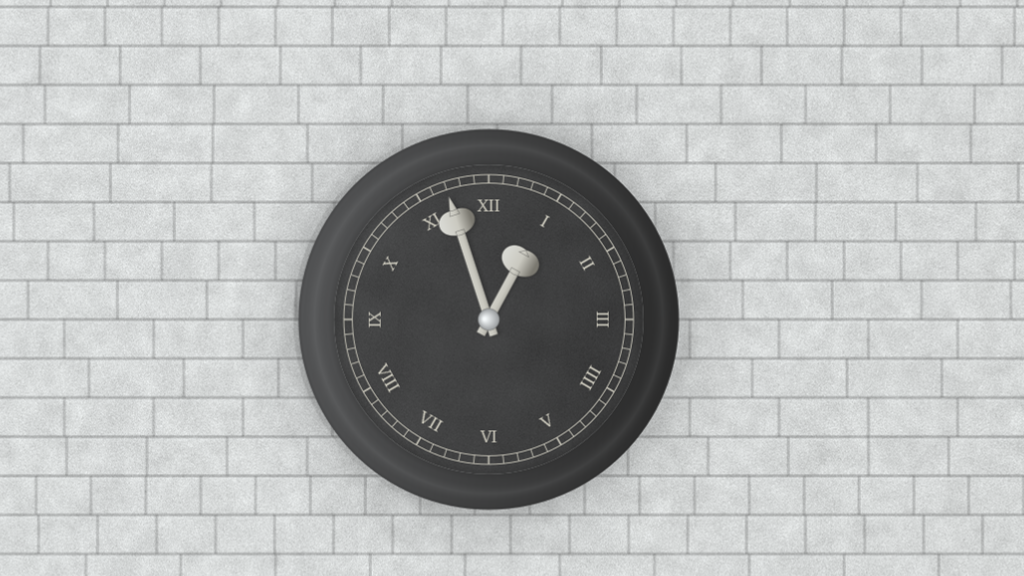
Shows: h=12 m=57
